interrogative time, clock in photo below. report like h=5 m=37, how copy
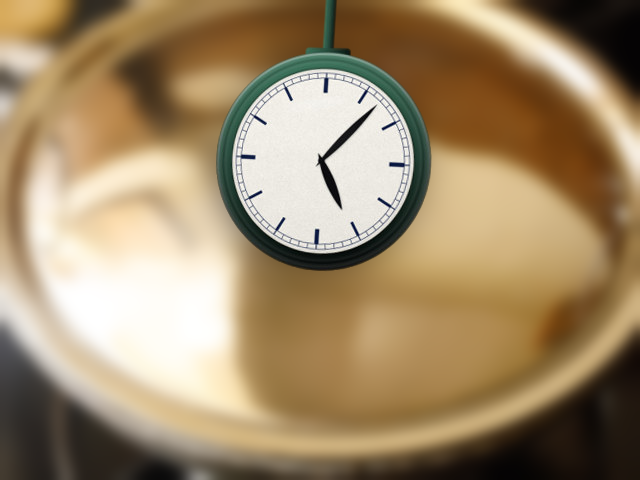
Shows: h=5 m=7
